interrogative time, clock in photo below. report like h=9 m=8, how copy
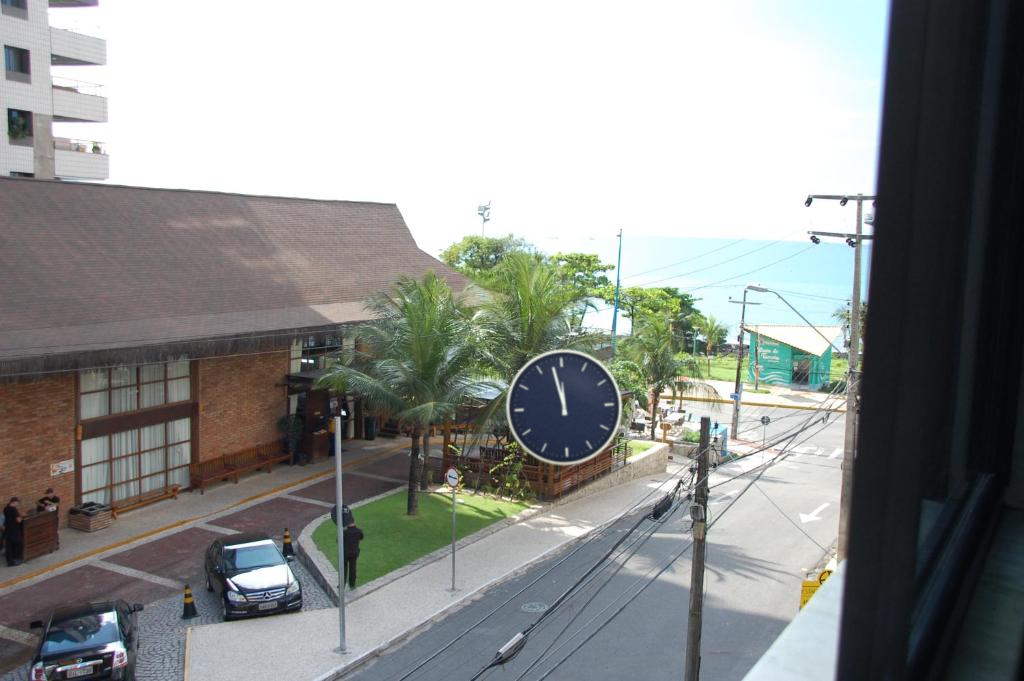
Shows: h=11 m=58
